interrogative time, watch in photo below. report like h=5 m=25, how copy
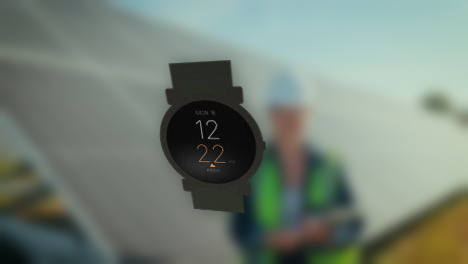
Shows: h=12 m=22
